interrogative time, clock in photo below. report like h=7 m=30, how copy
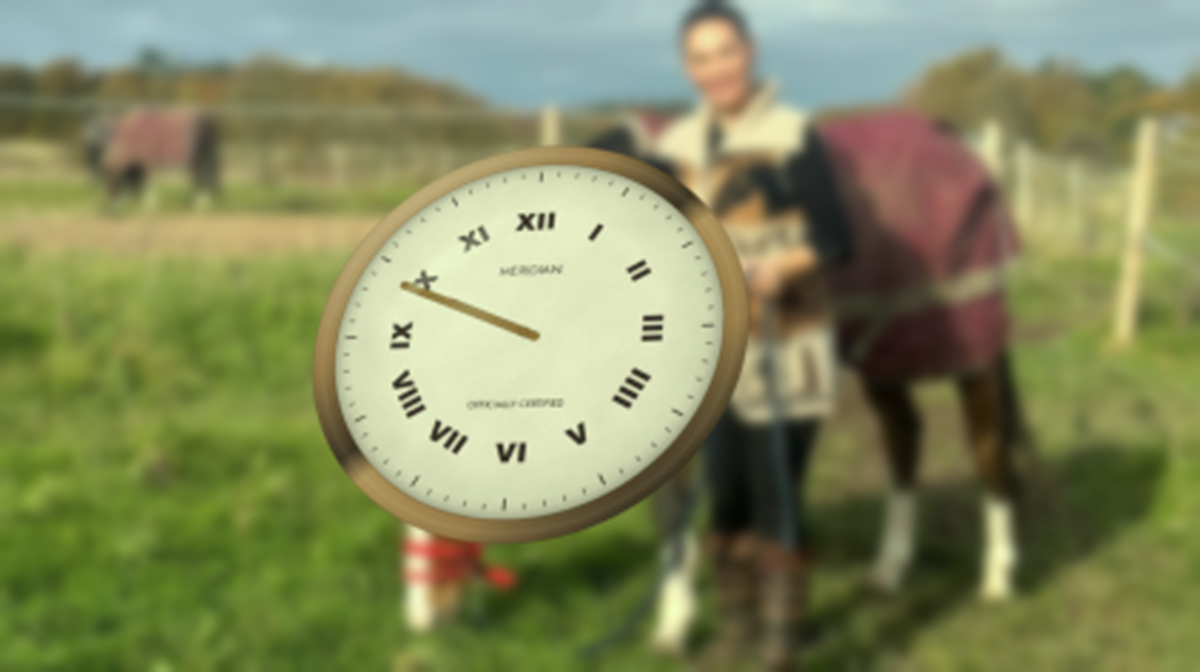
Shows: h=9 m=49
